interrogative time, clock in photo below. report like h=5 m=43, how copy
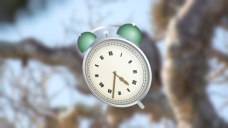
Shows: h=4 m=33
